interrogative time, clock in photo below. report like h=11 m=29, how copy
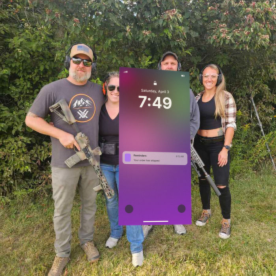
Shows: h=7 m=49
